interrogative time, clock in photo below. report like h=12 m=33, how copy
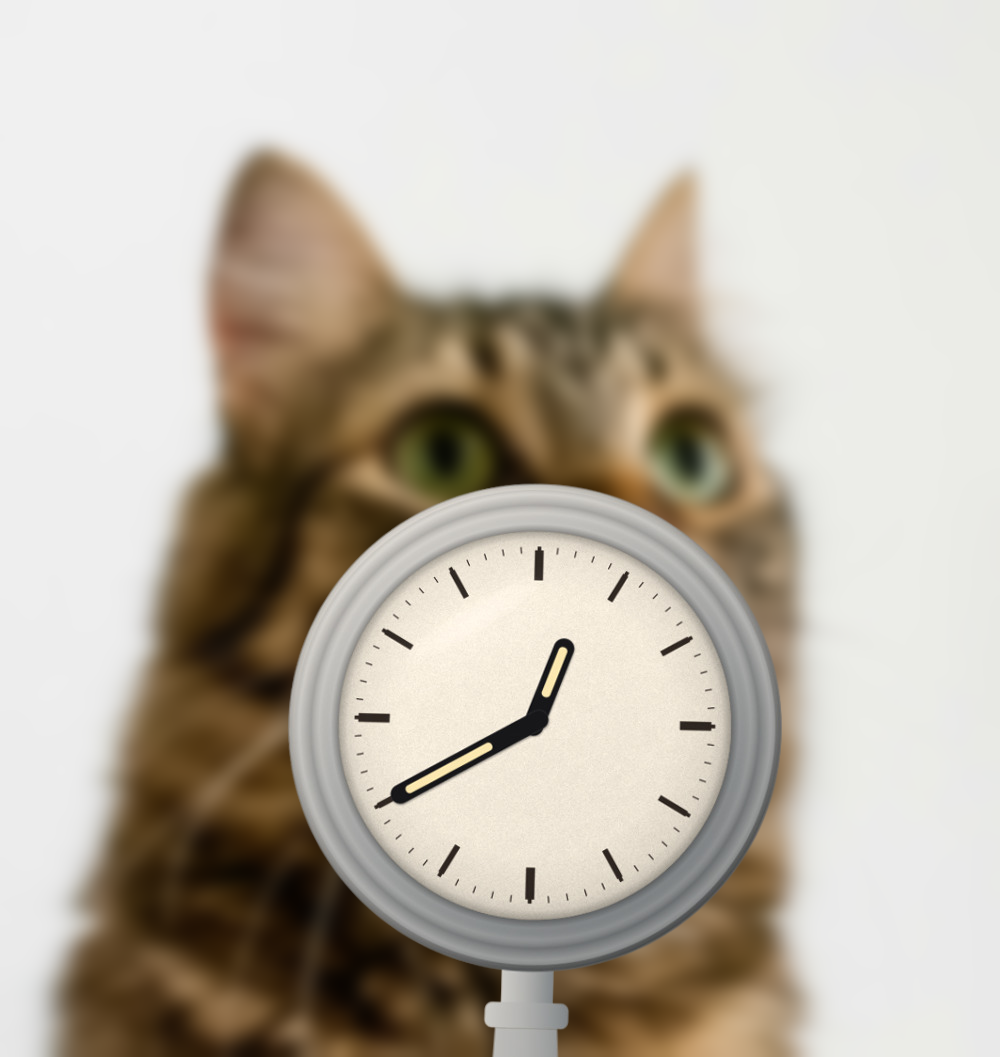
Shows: h=12 m=40
